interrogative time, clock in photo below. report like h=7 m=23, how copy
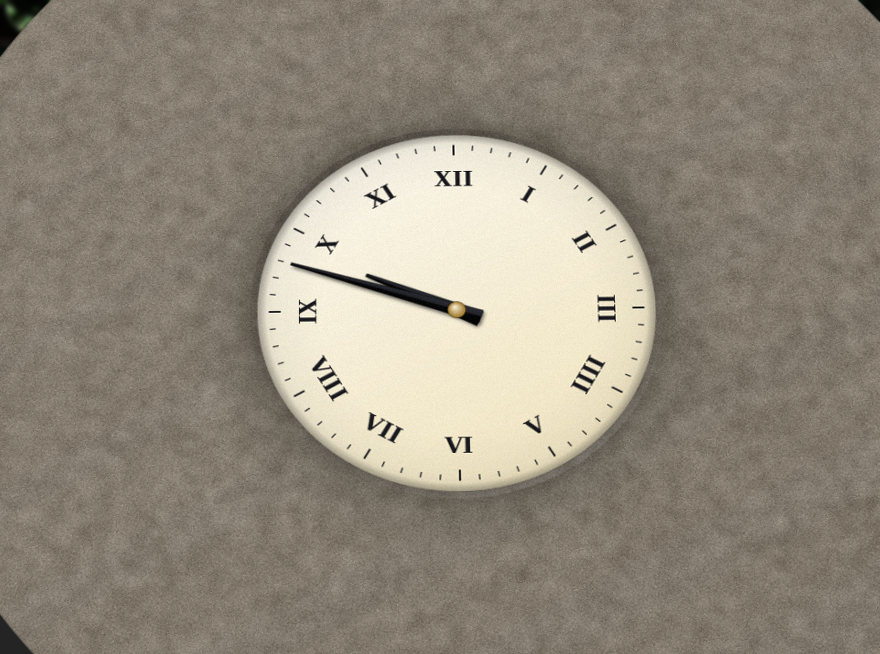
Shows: h=9 m=48
